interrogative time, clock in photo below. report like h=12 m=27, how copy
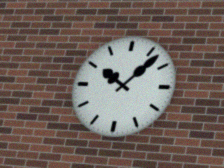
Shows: h=10 m=7
